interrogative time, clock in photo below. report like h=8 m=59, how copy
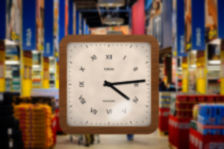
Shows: h=4 m=14
